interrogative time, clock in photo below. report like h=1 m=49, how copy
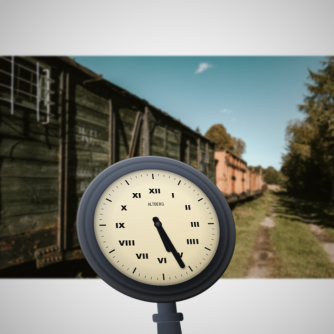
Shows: h=5 m=26
